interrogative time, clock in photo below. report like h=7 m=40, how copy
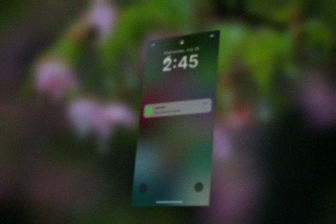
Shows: h=2 m=45
